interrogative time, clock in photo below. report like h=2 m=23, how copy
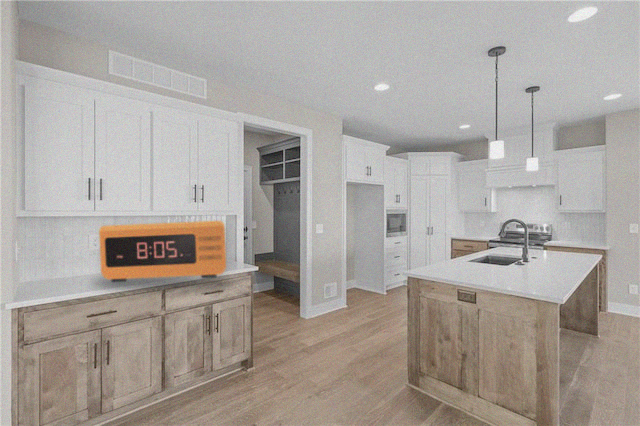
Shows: h=8 m=5
